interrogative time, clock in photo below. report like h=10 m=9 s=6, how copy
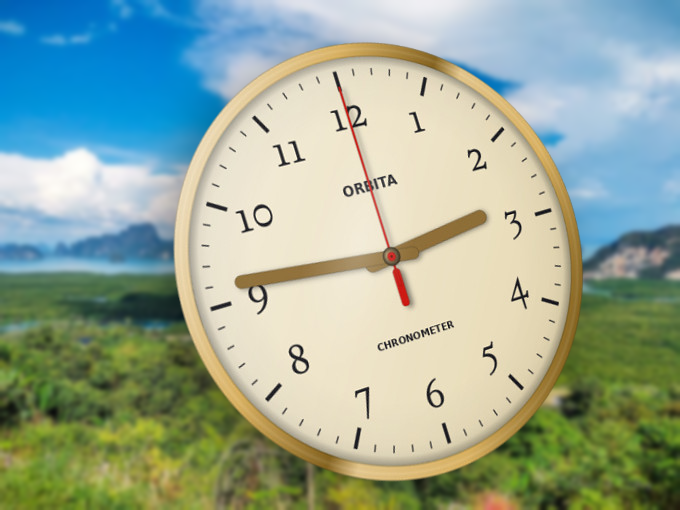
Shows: h=2 m=46 s=0
